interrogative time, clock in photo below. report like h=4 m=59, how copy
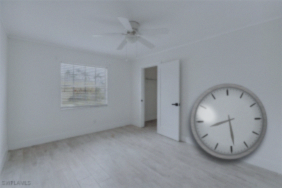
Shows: h=8 m=29
